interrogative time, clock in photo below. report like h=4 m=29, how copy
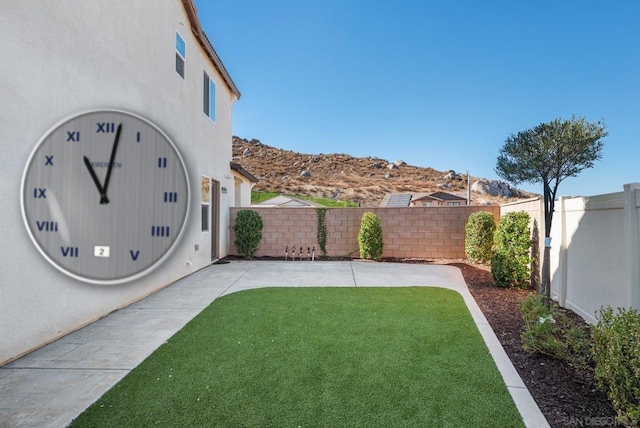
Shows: h=11 m=2
